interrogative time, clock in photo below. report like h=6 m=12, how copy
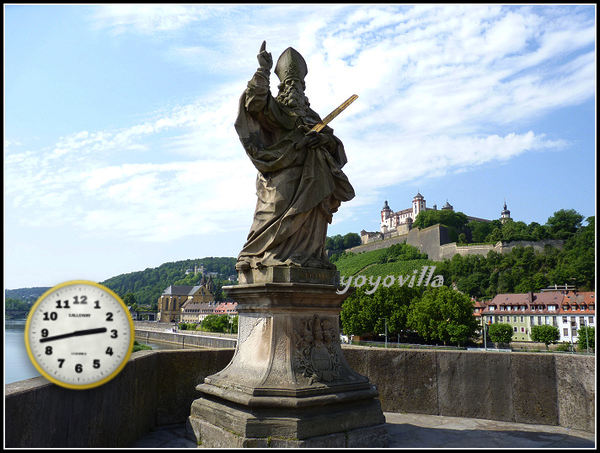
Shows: h=2 m=43
